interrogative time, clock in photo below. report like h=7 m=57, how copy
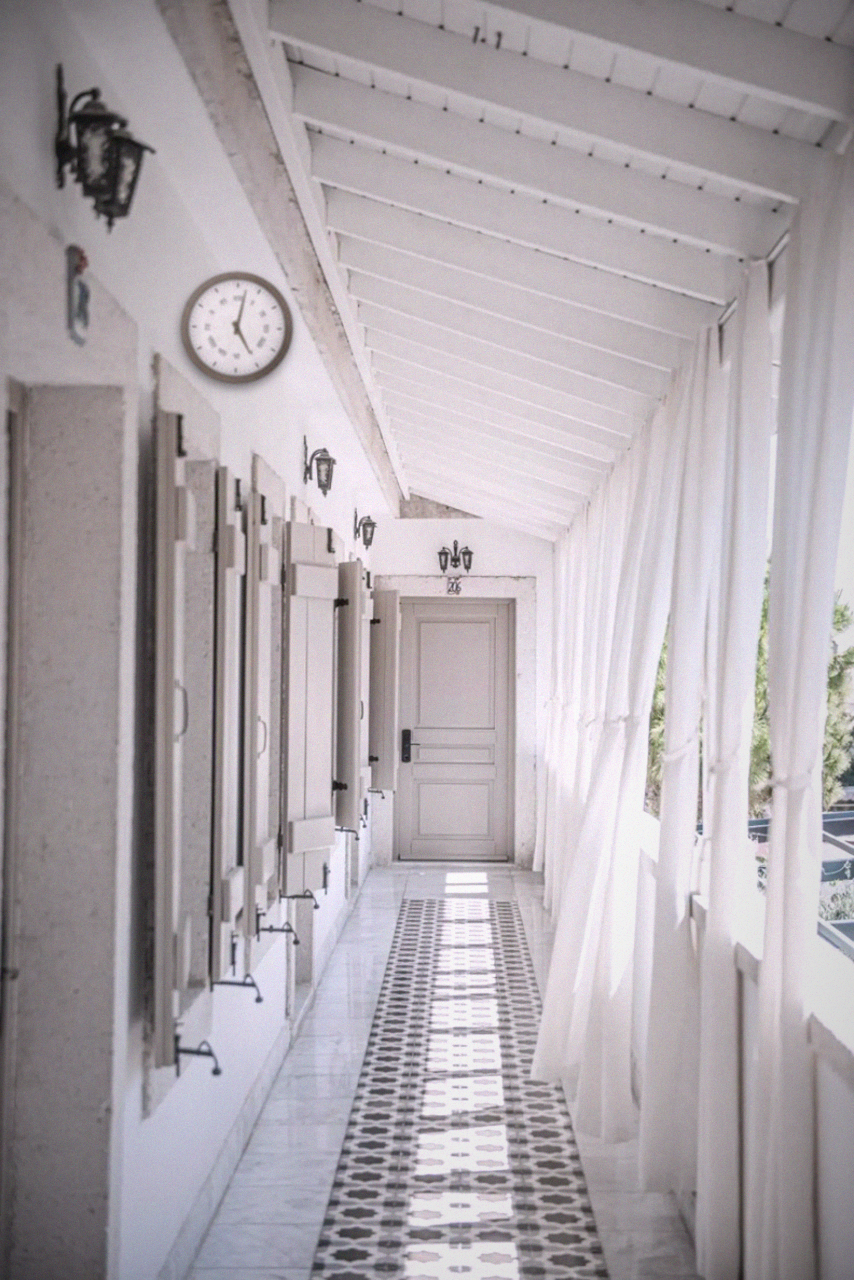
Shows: h=5 m=2
